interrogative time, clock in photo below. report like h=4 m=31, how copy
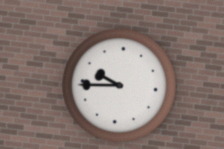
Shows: h=9 m=44
